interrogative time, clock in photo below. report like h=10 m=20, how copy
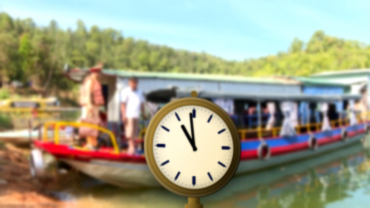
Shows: h=10 m=59
